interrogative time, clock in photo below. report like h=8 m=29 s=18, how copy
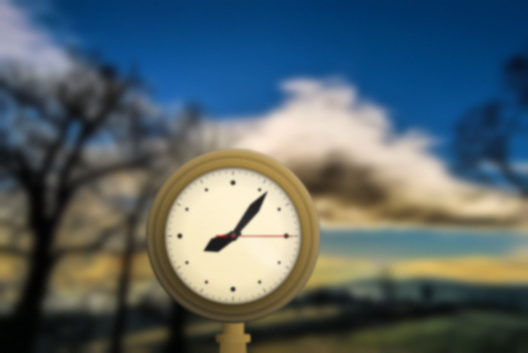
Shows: h=8 m=6 s=15
